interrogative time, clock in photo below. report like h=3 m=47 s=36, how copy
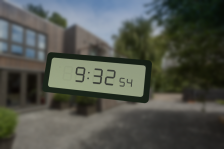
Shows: h=9 m=32 s=54
